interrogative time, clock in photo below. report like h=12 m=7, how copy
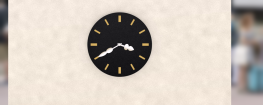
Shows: h=3 m=40
